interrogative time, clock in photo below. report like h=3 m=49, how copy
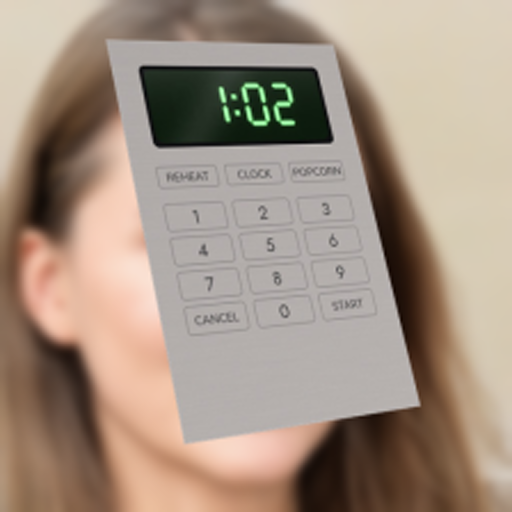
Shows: h=1 m=2
